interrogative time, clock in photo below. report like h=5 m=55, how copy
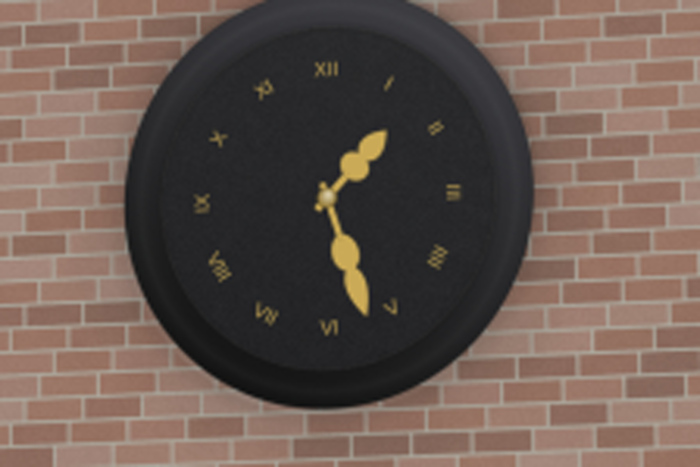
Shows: h=1 m=27
